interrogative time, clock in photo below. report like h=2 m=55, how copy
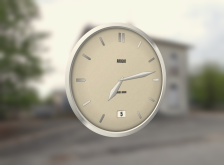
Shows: h=7 m=13
